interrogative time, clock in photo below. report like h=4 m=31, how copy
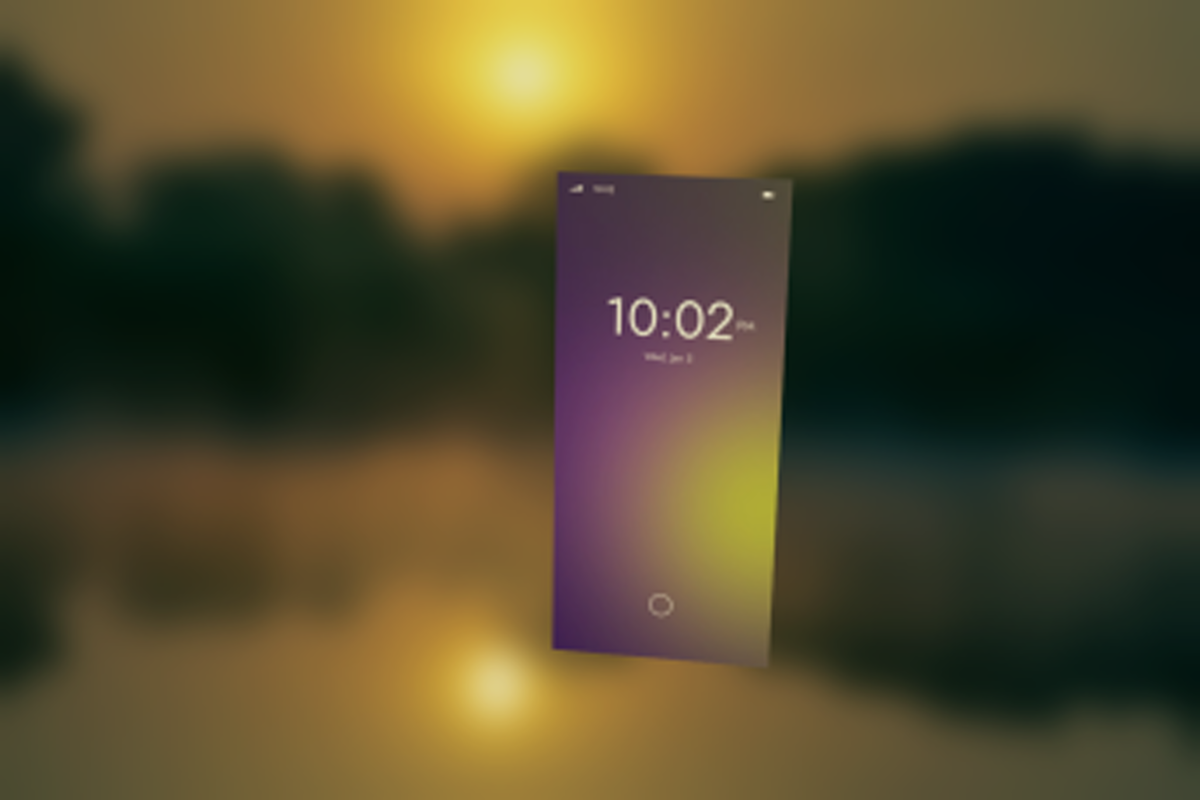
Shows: h=10 m=2
